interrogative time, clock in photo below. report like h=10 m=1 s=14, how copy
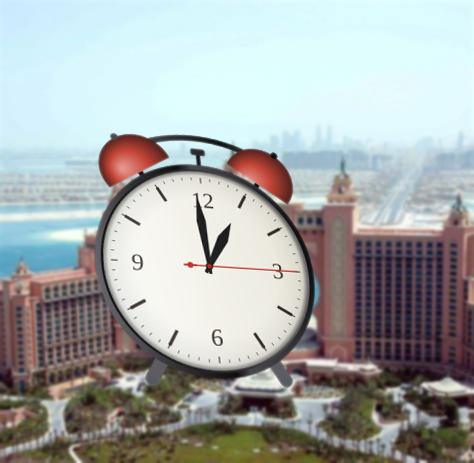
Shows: h=12 m=59 s=15
